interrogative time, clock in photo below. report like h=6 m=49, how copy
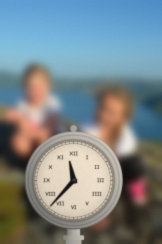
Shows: h=11 m=37
